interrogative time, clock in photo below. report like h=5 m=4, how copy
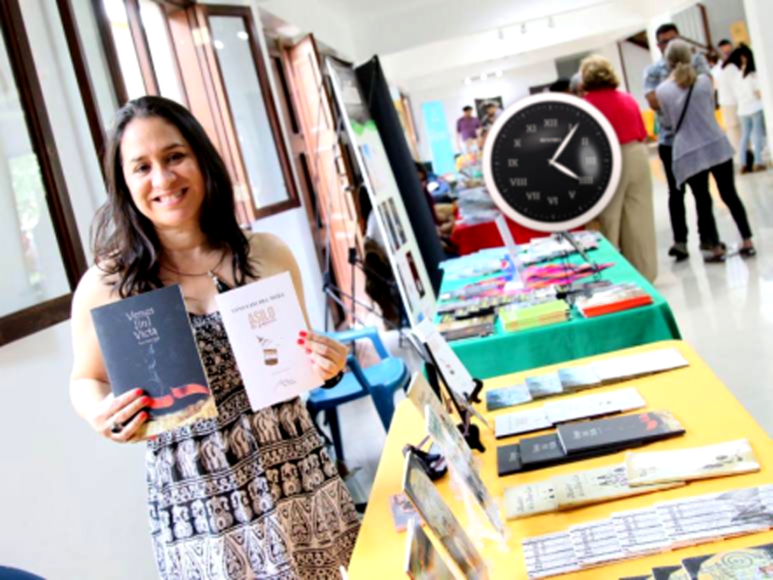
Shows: h=4 m=6
